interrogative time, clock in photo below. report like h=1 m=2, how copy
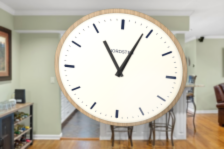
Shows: h=11 m=4
